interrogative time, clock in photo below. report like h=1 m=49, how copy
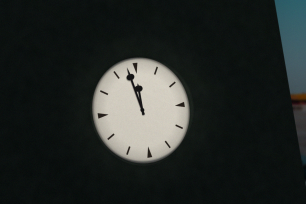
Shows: h=11 m=58
